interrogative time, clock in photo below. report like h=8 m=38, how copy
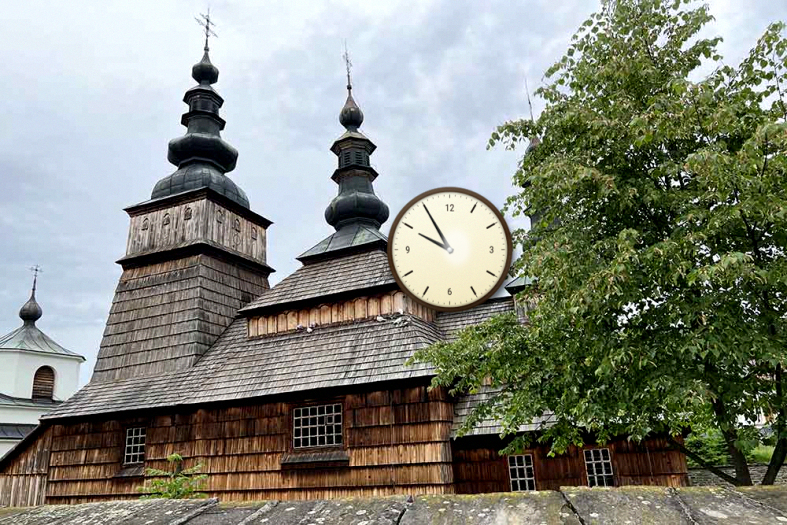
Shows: h=9 m=55
